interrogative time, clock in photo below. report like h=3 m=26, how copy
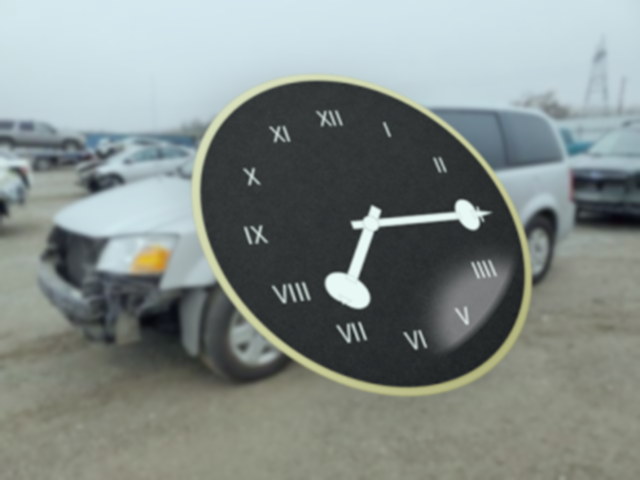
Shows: h=7 m=15
